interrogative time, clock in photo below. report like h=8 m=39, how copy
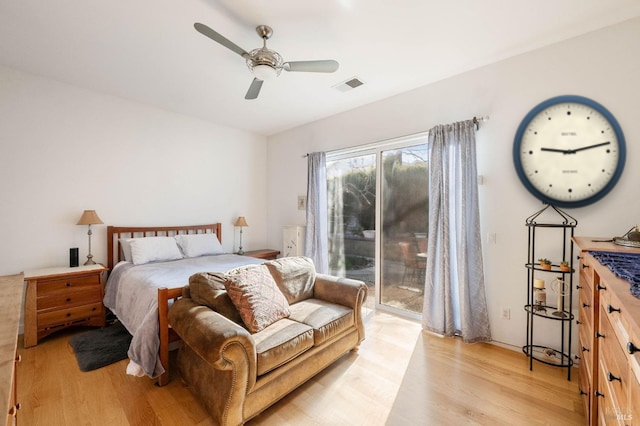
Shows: h=9 m=13
